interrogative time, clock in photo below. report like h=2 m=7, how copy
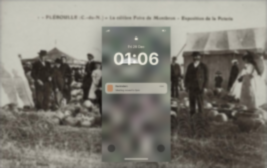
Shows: h=1 m=6
